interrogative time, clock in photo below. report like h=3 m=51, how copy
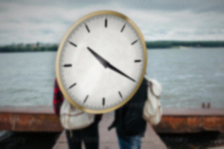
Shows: h=10 m=20
